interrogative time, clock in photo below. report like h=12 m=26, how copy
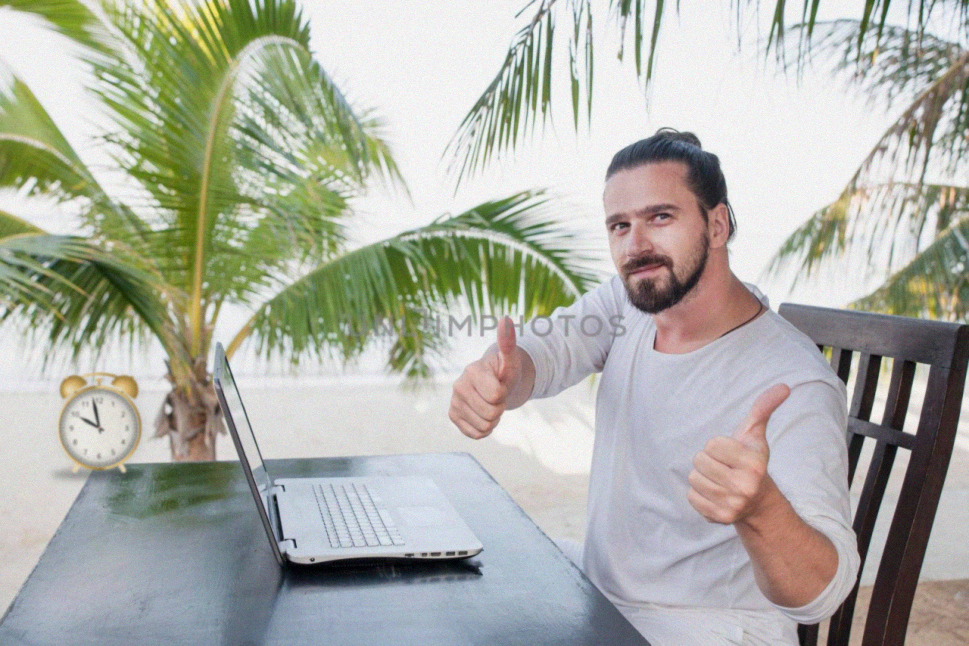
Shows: h=9 m=58
